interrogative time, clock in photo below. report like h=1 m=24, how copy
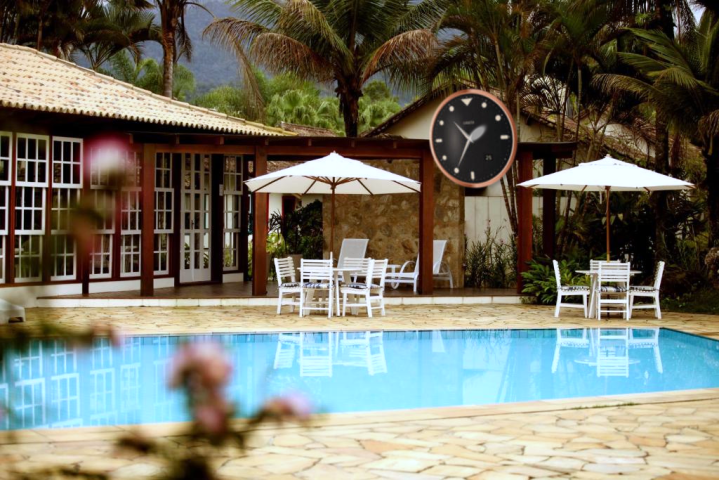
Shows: h=10 m=35
